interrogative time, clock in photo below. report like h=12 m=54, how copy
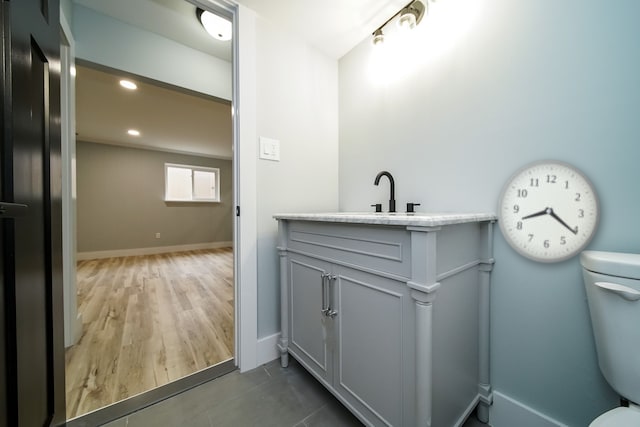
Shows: h=8 m=21
